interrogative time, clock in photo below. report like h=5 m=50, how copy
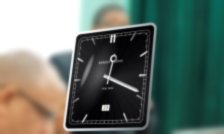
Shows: h=12 m=19
